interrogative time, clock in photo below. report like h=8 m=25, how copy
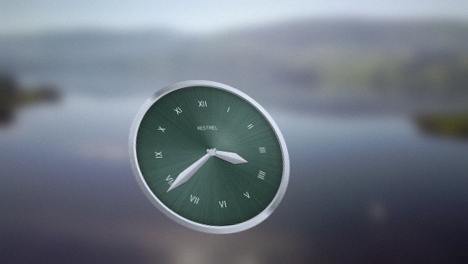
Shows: h=3 m=39
